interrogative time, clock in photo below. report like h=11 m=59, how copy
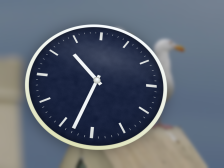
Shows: h=10 m=33
